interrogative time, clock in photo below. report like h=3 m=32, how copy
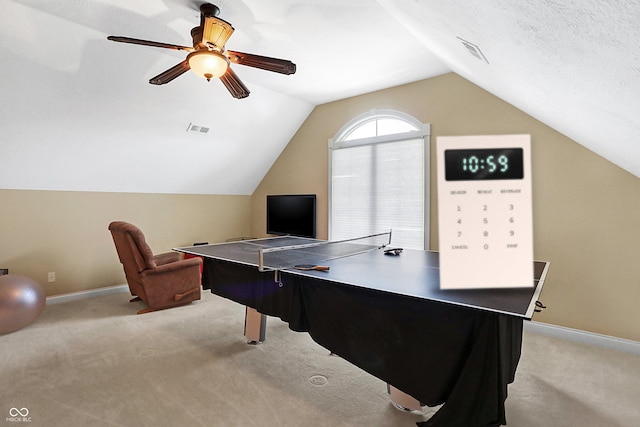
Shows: h=10 m=59
